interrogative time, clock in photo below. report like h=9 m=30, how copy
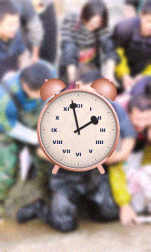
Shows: h=1 m=58
